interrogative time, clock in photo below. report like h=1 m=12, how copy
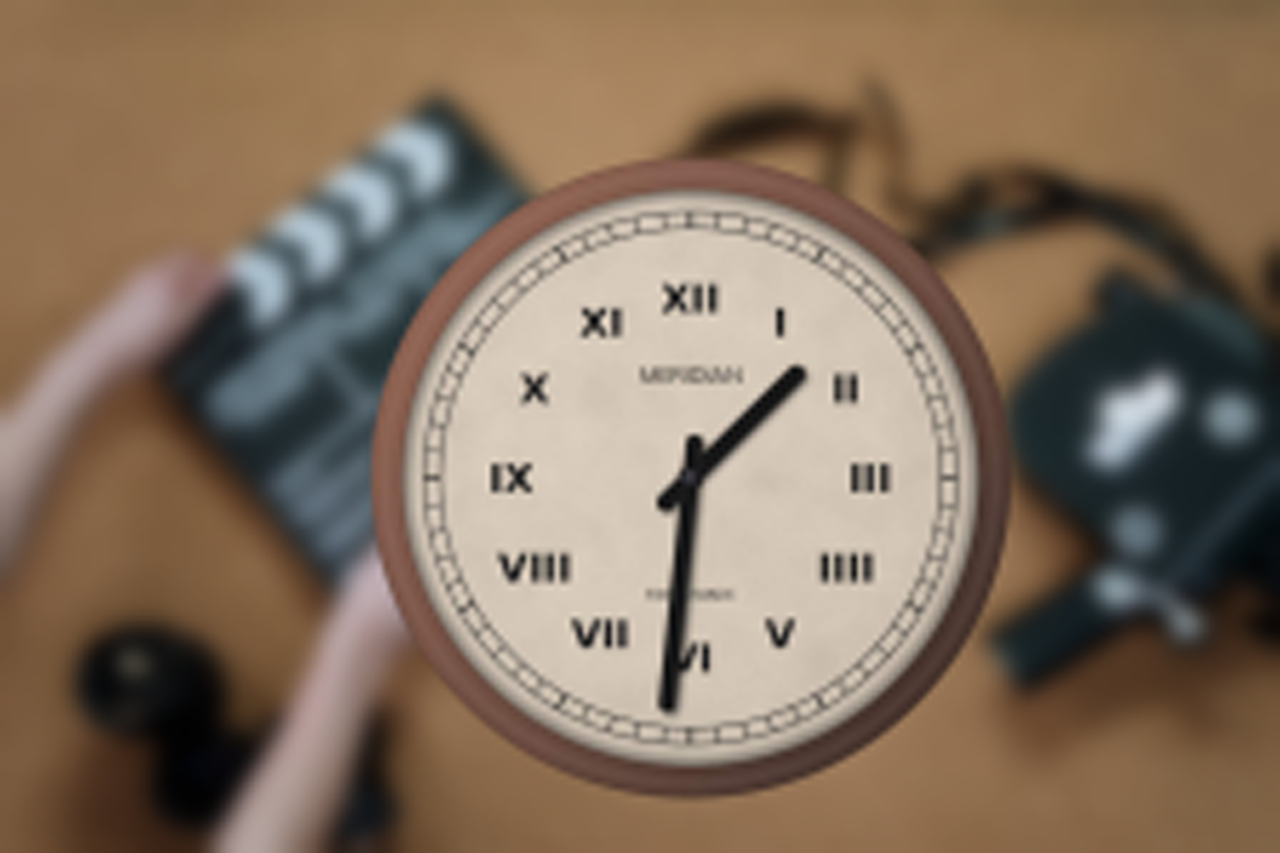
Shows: h=1 m=31
